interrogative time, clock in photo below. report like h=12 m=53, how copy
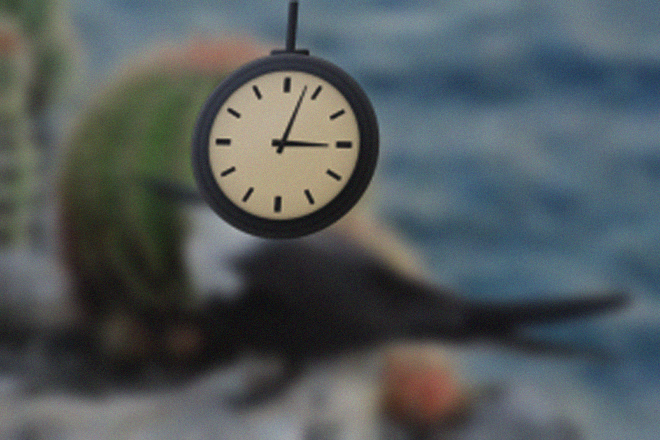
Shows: h=3 m=3
